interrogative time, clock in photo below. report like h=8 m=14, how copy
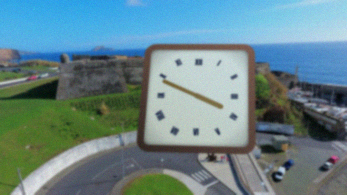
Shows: h=3 m=49
